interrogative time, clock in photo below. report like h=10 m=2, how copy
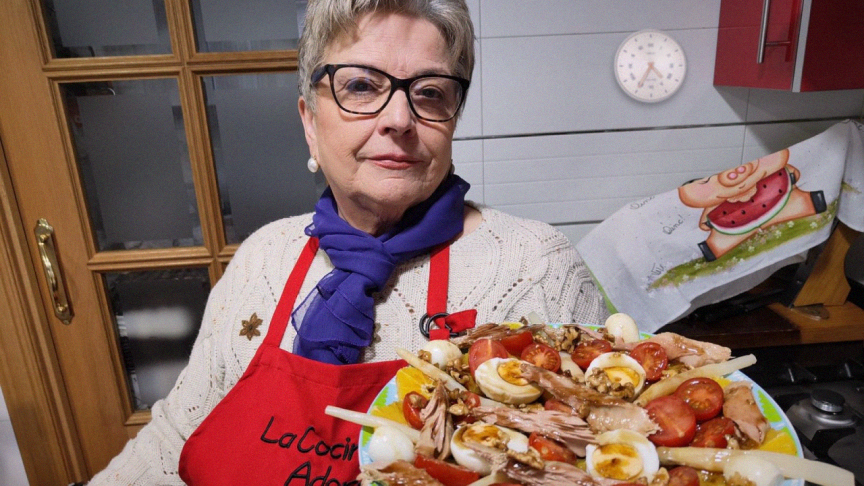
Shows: h=4 m=35
